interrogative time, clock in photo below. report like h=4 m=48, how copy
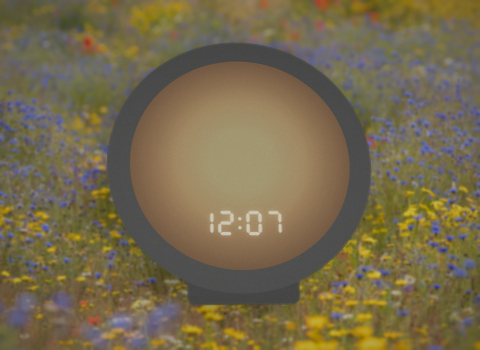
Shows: h=12 m=7
